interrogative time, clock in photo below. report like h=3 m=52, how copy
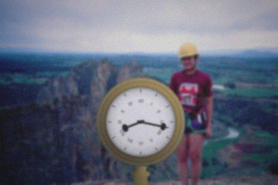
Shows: h=8 m=17
